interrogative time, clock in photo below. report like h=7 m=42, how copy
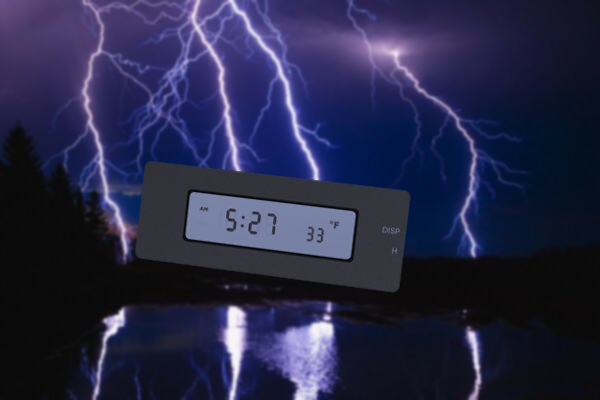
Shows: h=5 m=27
